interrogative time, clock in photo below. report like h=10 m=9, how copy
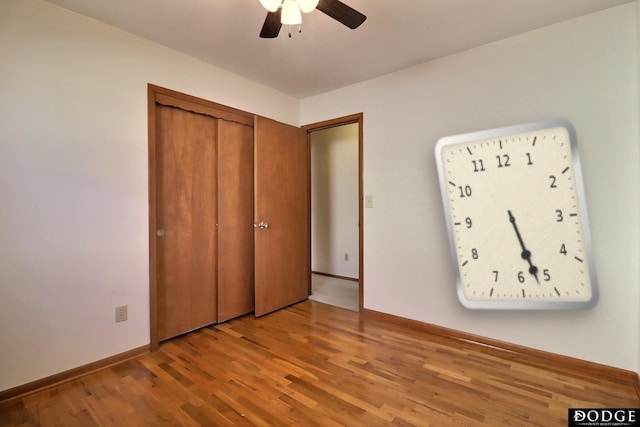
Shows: h=5 m=27
